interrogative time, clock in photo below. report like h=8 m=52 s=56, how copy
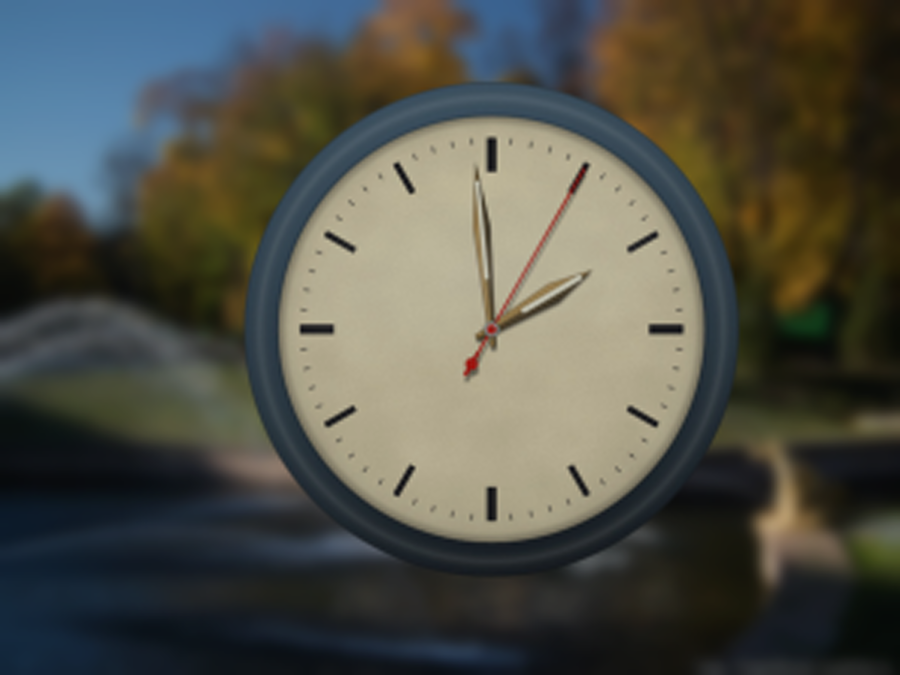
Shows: h=1 m=59 s=5
